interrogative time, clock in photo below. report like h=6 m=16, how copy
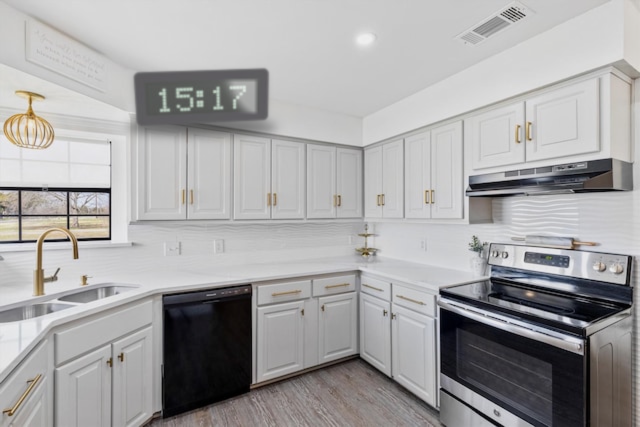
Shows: h=15 m=17
